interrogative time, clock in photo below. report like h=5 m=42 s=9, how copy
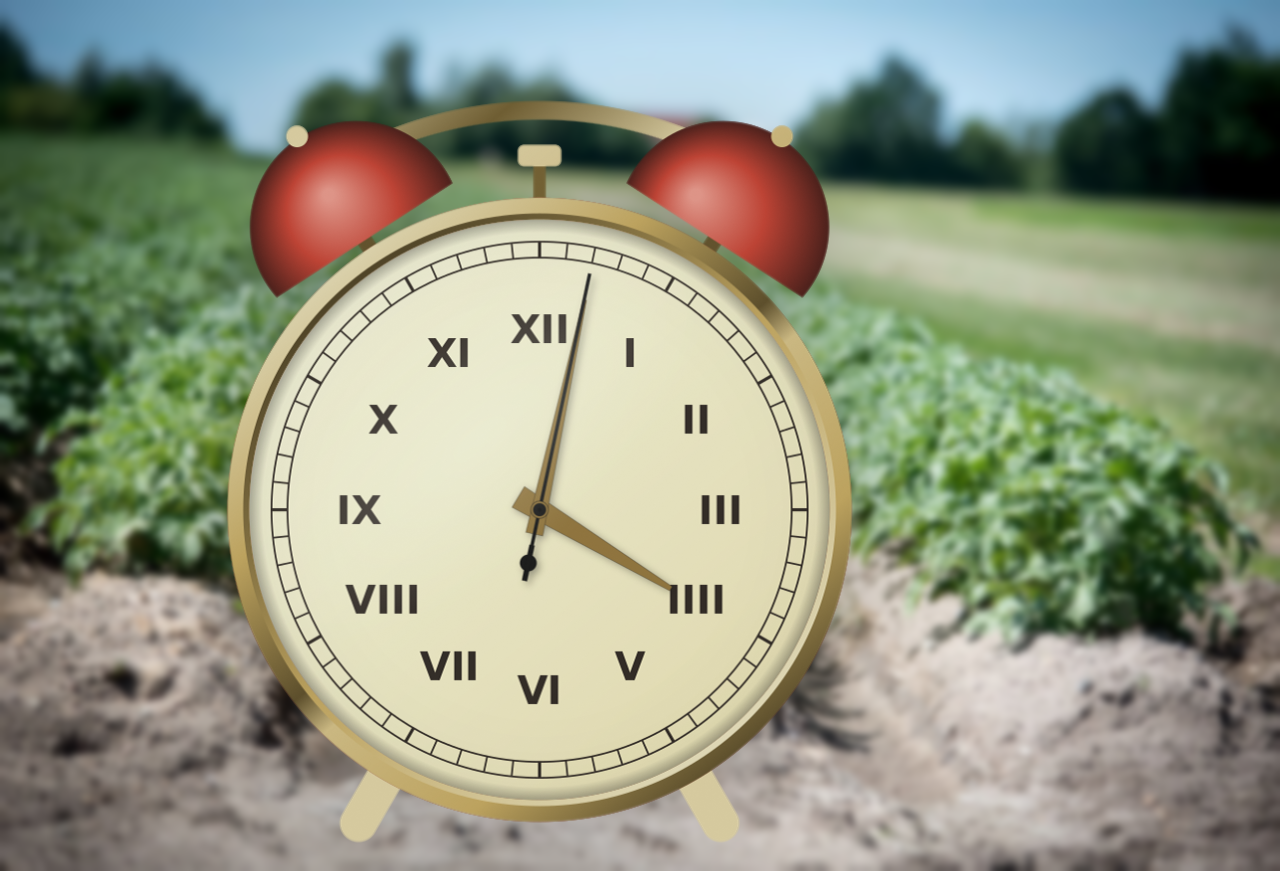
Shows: h=4 m=2 s=2
